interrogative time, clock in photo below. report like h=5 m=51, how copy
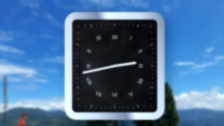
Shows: h=2 m=43
